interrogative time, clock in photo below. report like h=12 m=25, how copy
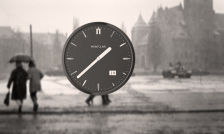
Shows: h=1 m=38
